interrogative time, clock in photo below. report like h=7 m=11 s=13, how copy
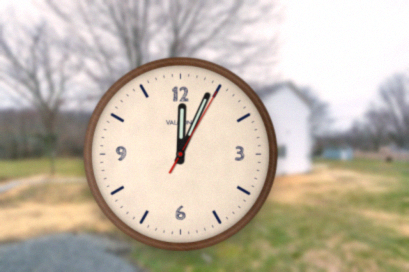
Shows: h=12 m=4 s=5
